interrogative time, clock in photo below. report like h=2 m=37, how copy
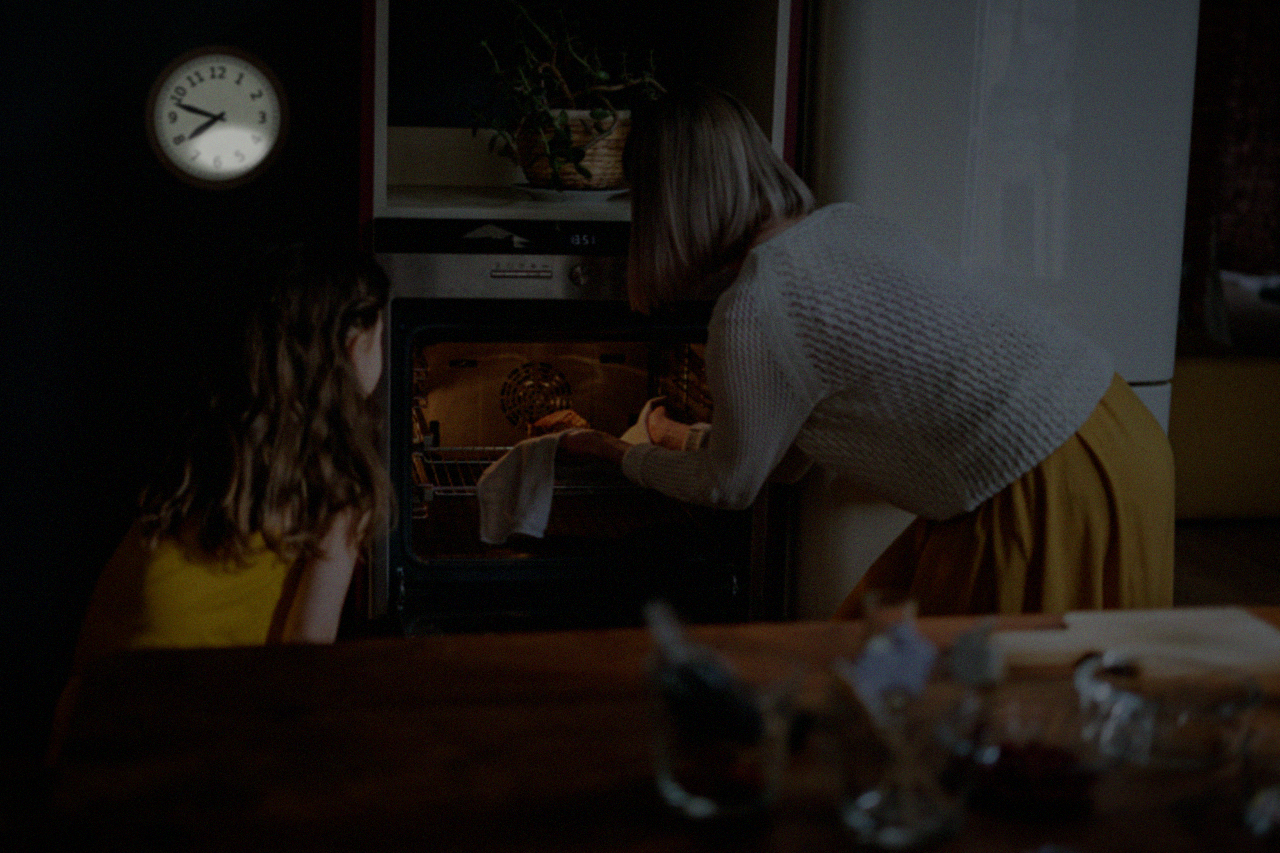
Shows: h=7 m=48
